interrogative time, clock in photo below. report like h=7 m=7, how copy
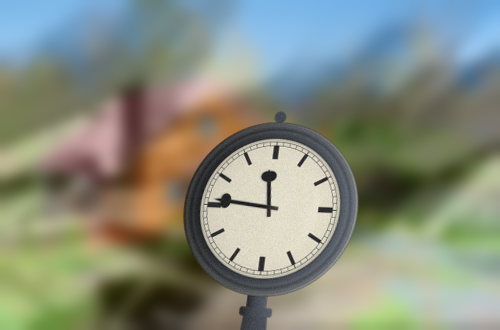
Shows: h=11 m=46
